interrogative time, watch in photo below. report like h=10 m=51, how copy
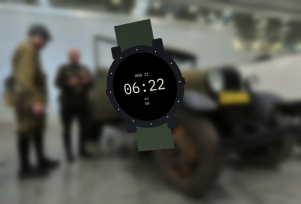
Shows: h=6 m=22
